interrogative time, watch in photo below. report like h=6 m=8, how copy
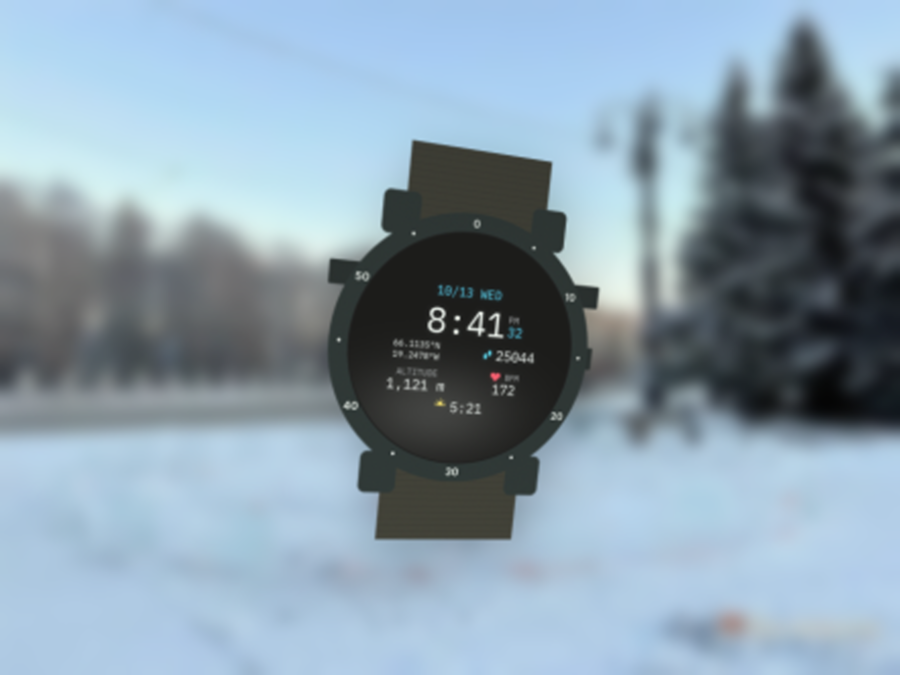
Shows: h=8 m=41
